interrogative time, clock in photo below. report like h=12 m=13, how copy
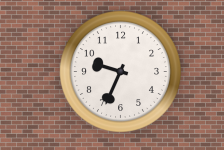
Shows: h=9 m=34
